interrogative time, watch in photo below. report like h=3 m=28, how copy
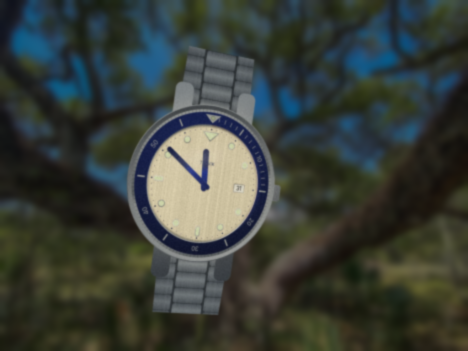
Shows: h=11 m=51
